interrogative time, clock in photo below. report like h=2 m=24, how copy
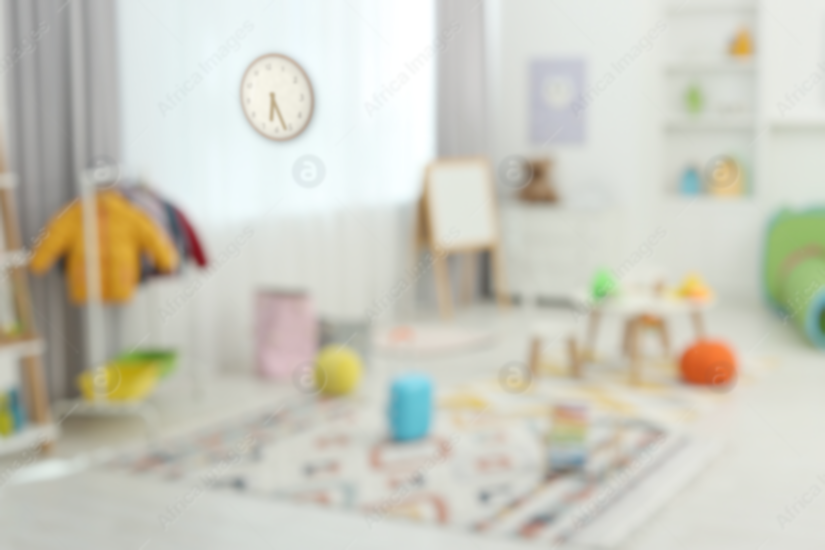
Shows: h=6 m=27
